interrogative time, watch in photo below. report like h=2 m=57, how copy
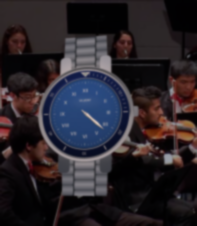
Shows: h=4 m=22
